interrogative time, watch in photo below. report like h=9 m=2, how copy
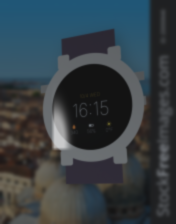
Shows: h=16 m=15
